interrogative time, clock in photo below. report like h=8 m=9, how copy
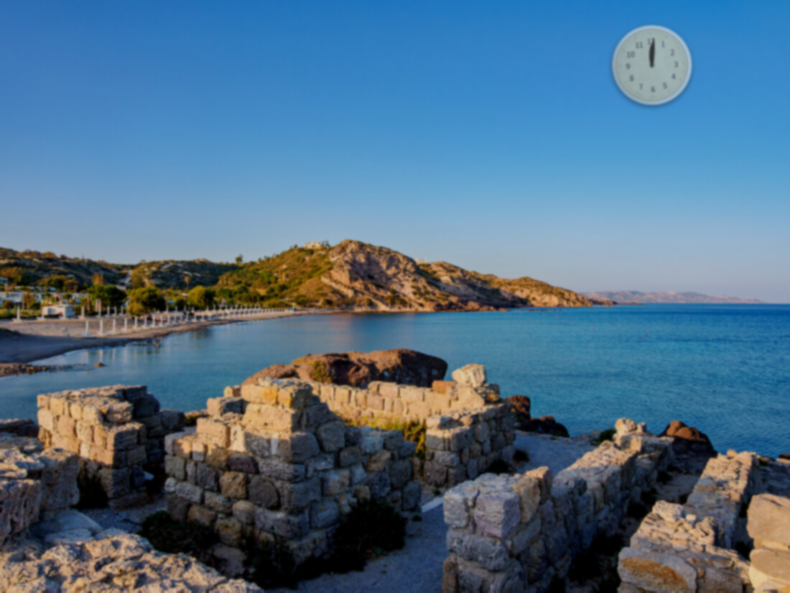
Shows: h=12 m=1
